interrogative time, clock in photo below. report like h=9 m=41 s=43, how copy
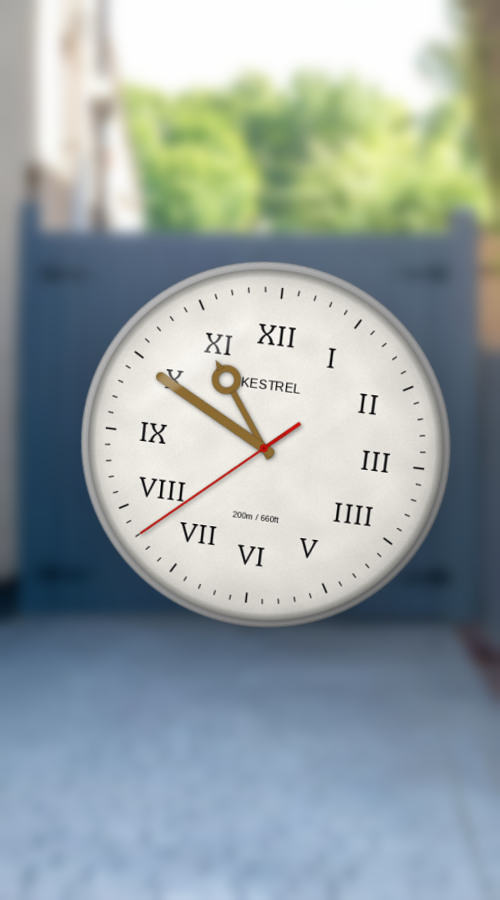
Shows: h=10 m=49 s=38
